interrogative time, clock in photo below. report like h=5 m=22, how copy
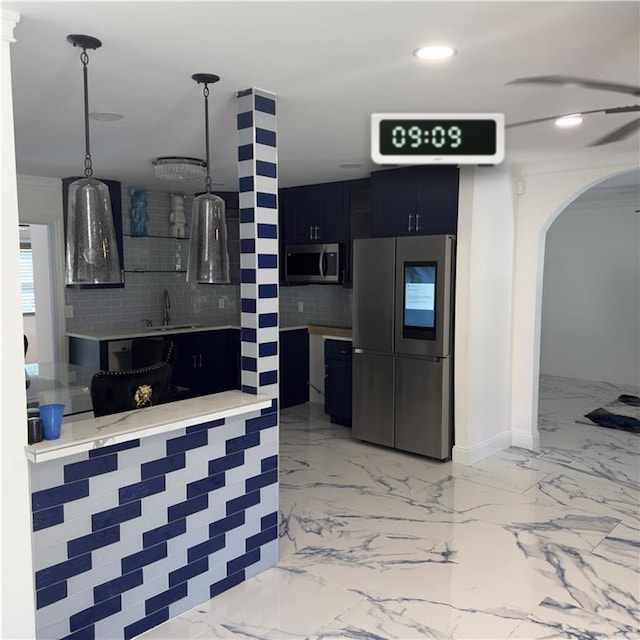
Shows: h=9 m=9
